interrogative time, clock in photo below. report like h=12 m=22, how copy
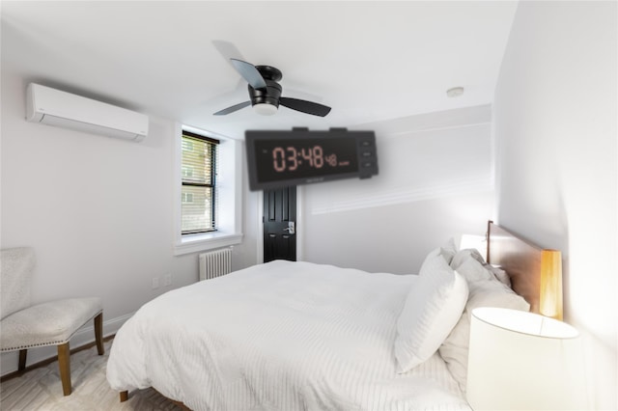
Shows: h=3 m=48
